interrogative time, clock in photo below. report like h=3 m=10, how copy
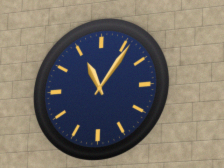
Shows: h=11 m=6
